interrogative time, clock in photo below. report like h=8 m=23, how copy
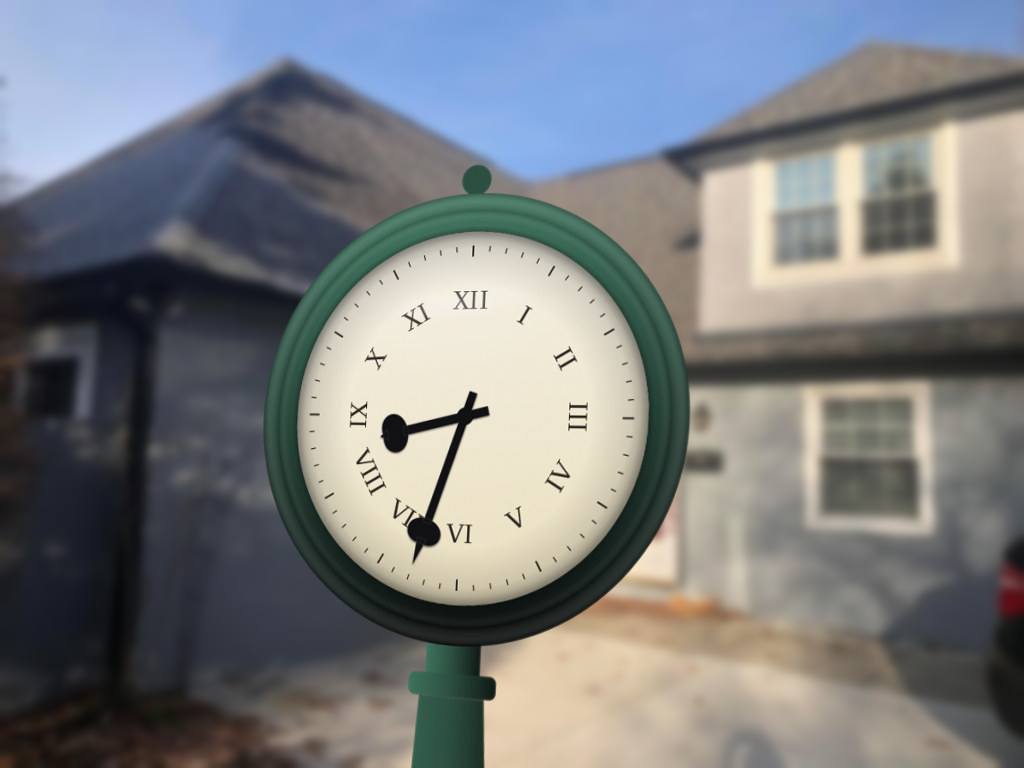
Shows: h=8 m=33
